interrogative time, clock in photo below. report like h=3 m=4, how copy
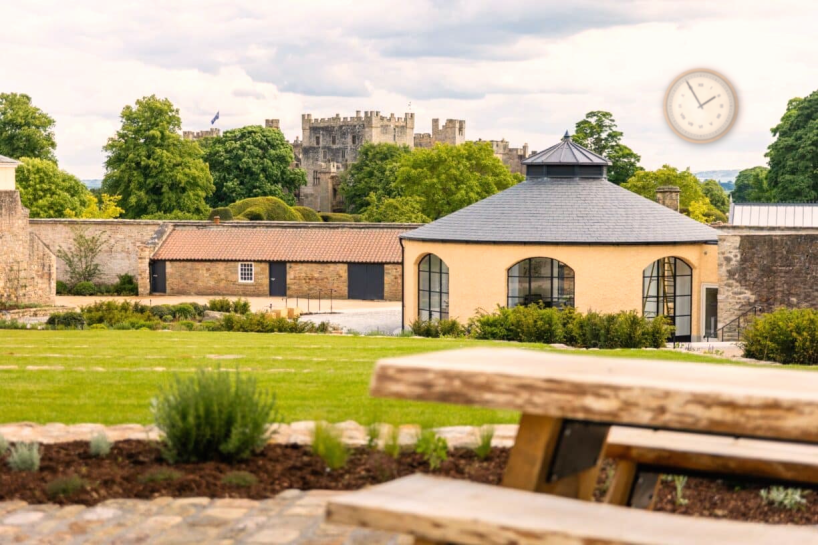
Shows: h=1 m=55
